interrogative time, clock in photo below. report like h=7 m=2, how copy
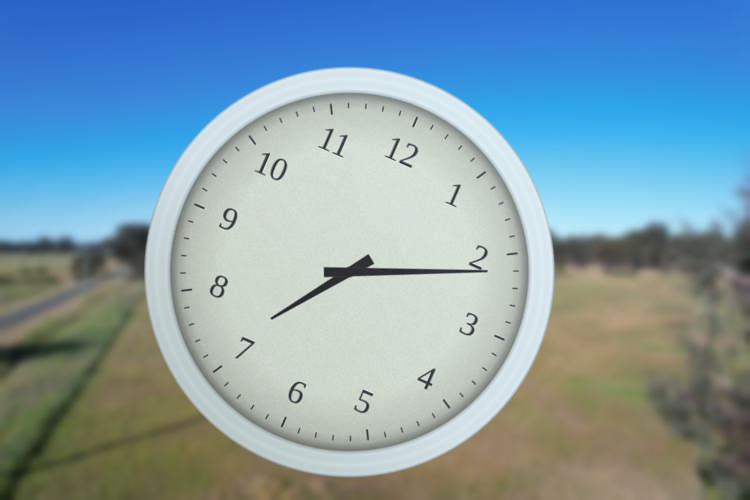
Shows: h=7 m=11
